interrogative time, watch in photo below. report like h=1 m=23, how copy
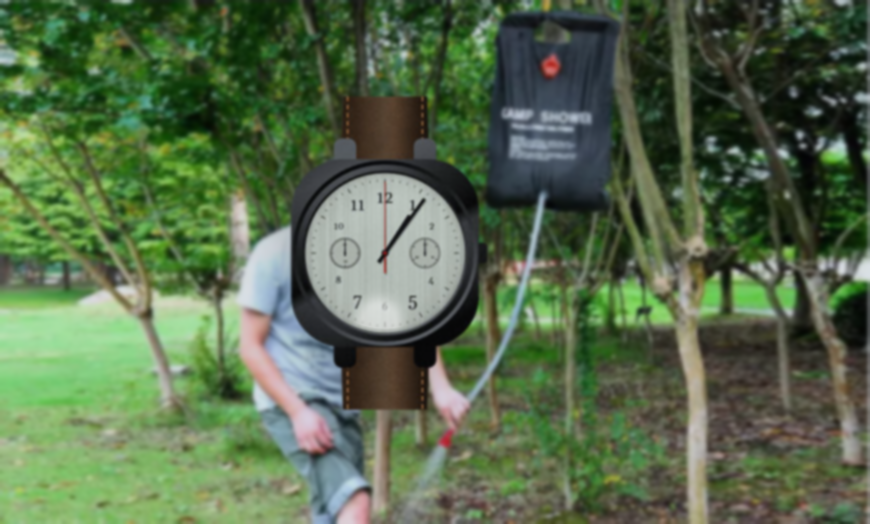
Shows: h=1 m=6
